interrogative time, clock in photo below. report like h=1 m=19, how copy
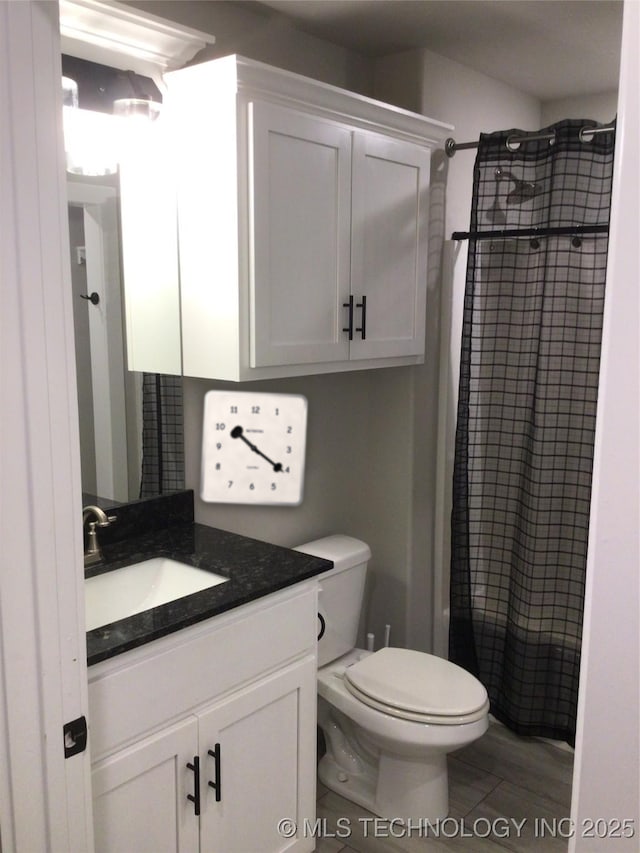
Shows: h=10 m=21
